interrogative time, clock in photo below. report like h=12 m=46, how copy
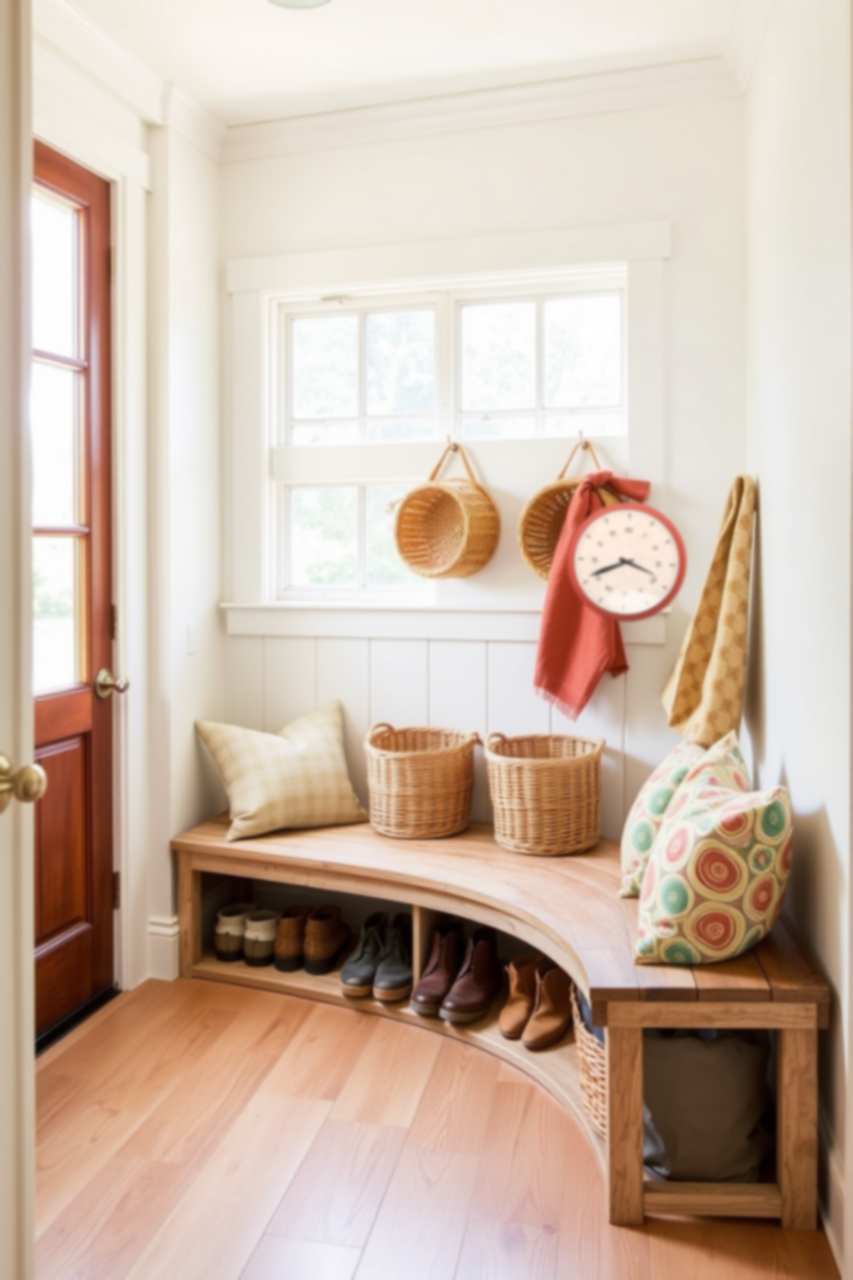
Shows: h=3 m=41
